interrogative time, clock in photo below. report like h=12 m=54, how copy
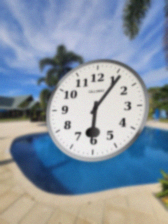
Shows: h=6 m=6
